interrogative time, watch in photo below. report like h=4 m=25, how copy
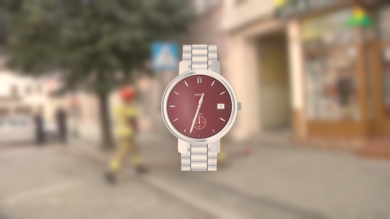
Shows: h=12 m=33
